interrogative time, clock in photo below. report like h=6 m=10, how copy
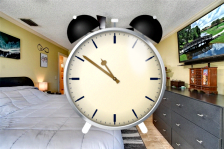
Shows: h=10 m=51
